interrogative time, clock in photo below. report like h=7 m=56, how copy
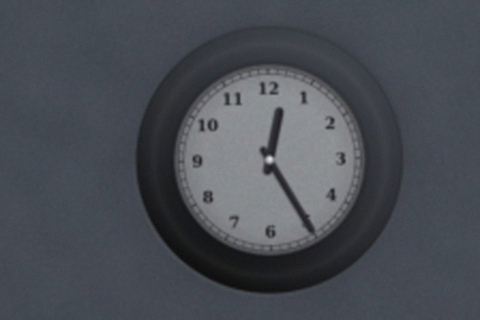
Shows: h=12 m=25
